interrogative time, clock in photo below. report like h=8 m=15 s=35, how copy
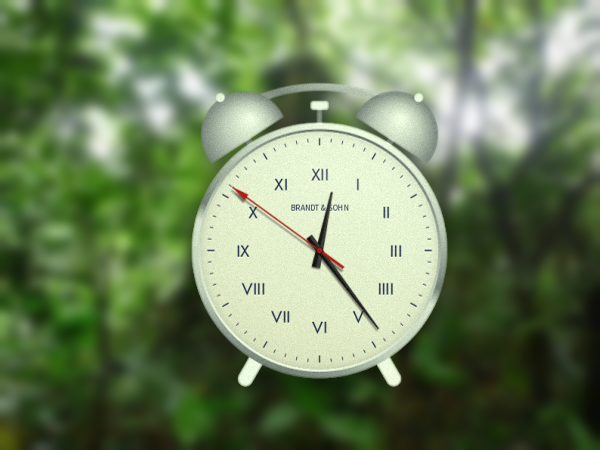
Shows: h=12 m=23 s=51
